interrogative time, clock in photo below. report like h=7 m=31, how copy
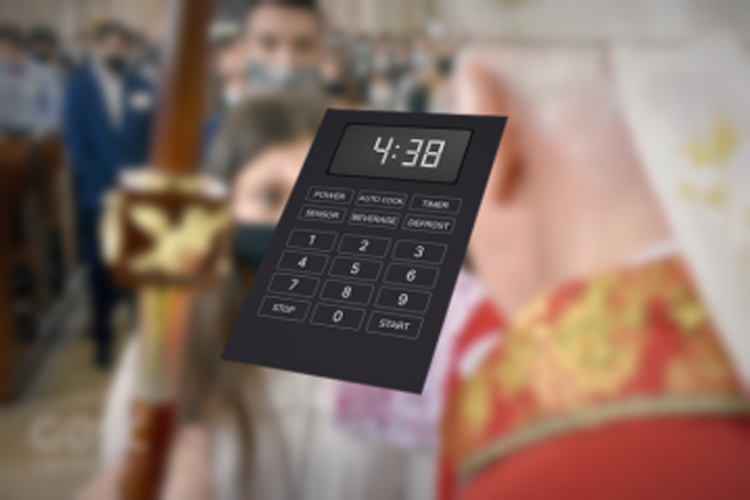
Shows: h=4 m=38
